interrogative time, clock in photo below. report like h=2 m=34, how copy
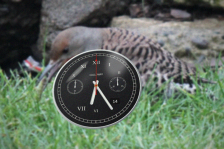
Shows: h=6 m=25
